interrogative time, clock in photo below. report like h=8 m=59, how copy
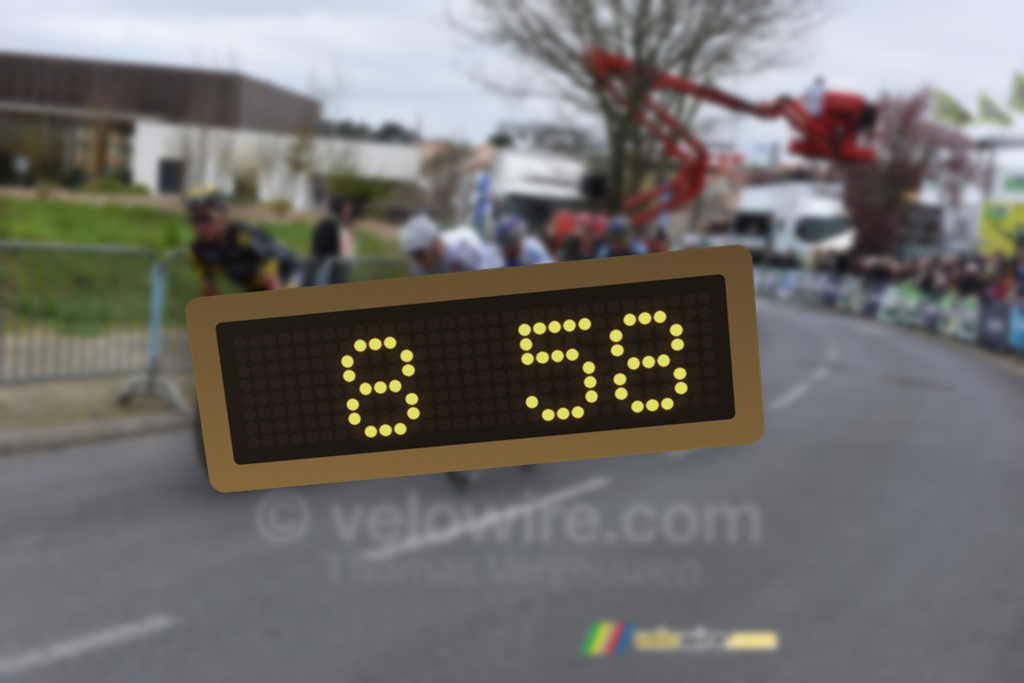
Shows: h=8 m=58
